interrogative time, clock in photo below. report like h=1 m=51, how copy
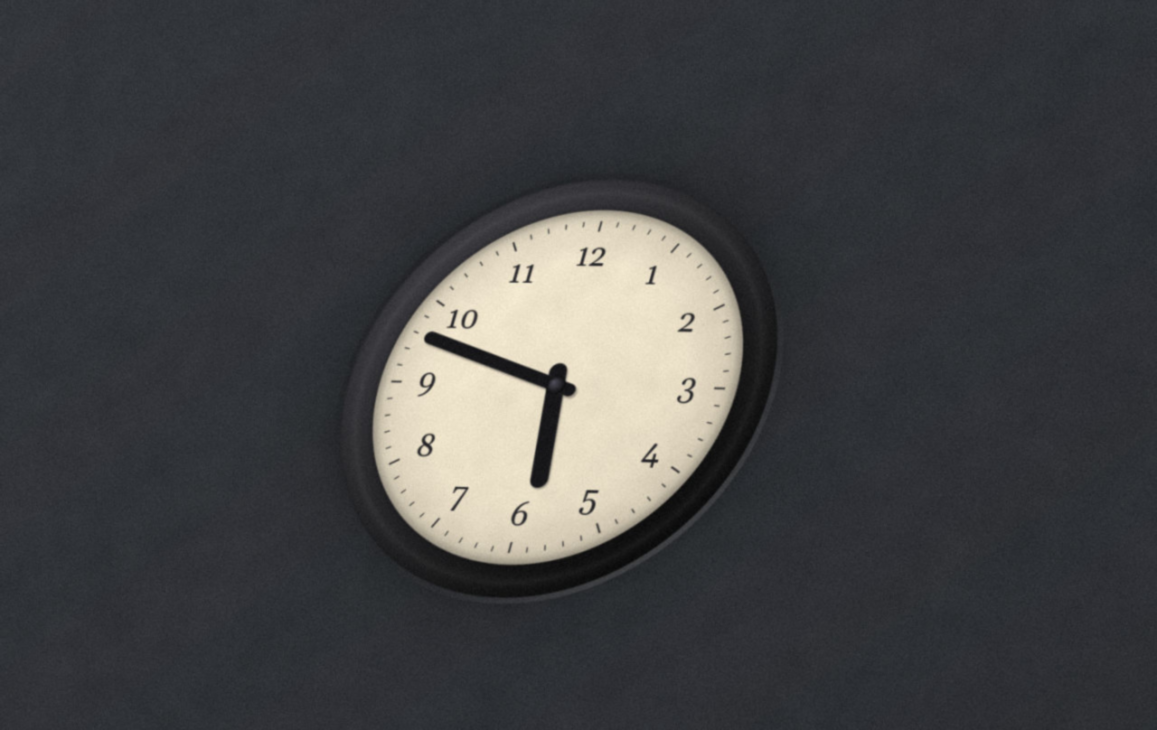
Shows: h=5 m=48
